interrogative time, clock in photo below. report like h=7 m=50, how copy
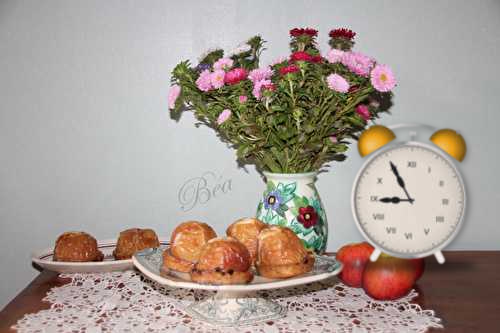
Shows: h=8 m=55
